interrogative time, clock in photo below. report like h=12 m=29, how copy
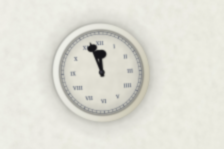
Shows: h=11 m=57
